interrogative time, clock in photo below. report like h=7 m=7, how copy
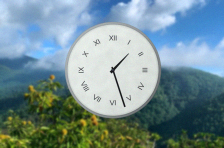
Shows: h=1 m=27
